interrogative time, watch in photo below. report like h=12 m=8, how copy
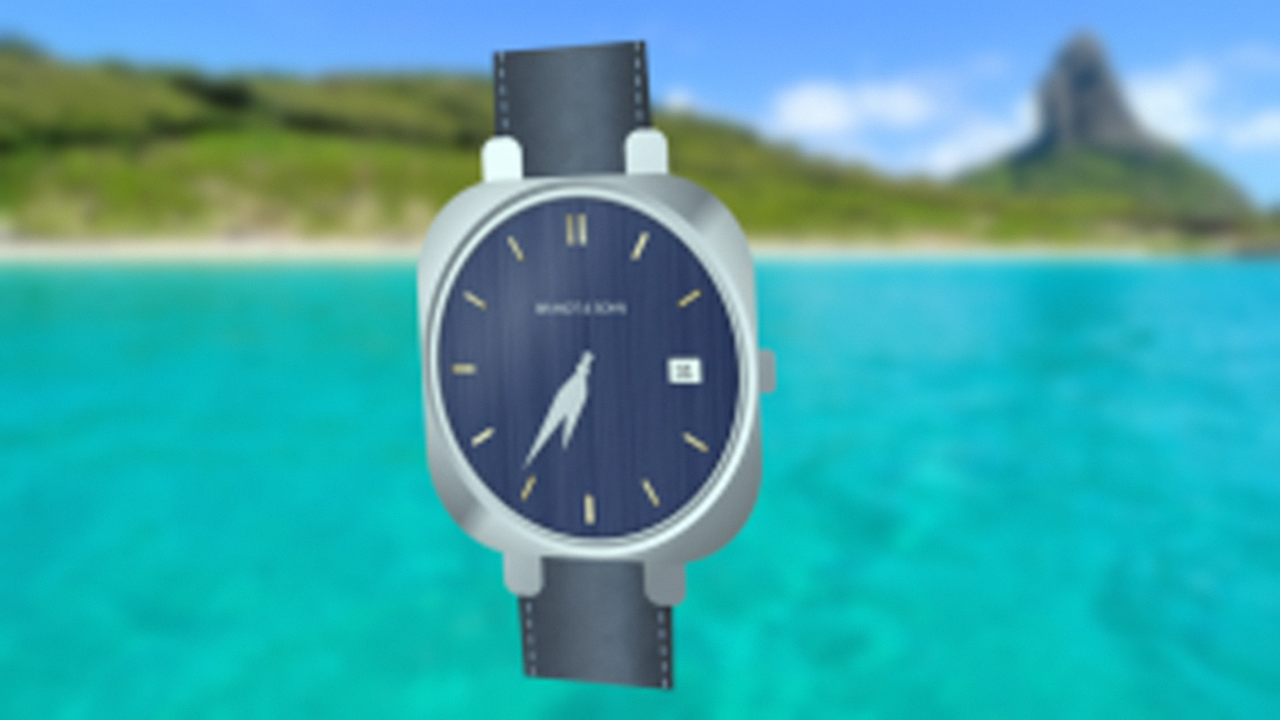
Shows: h=6 m=36
